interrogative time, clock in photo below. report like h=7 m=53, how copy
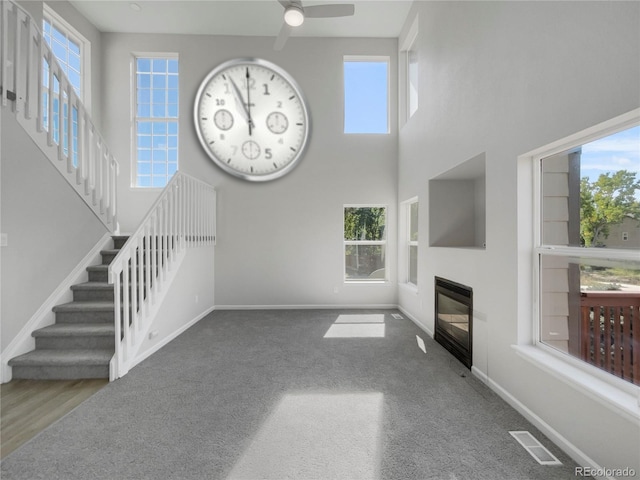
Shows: h=10 m=56
